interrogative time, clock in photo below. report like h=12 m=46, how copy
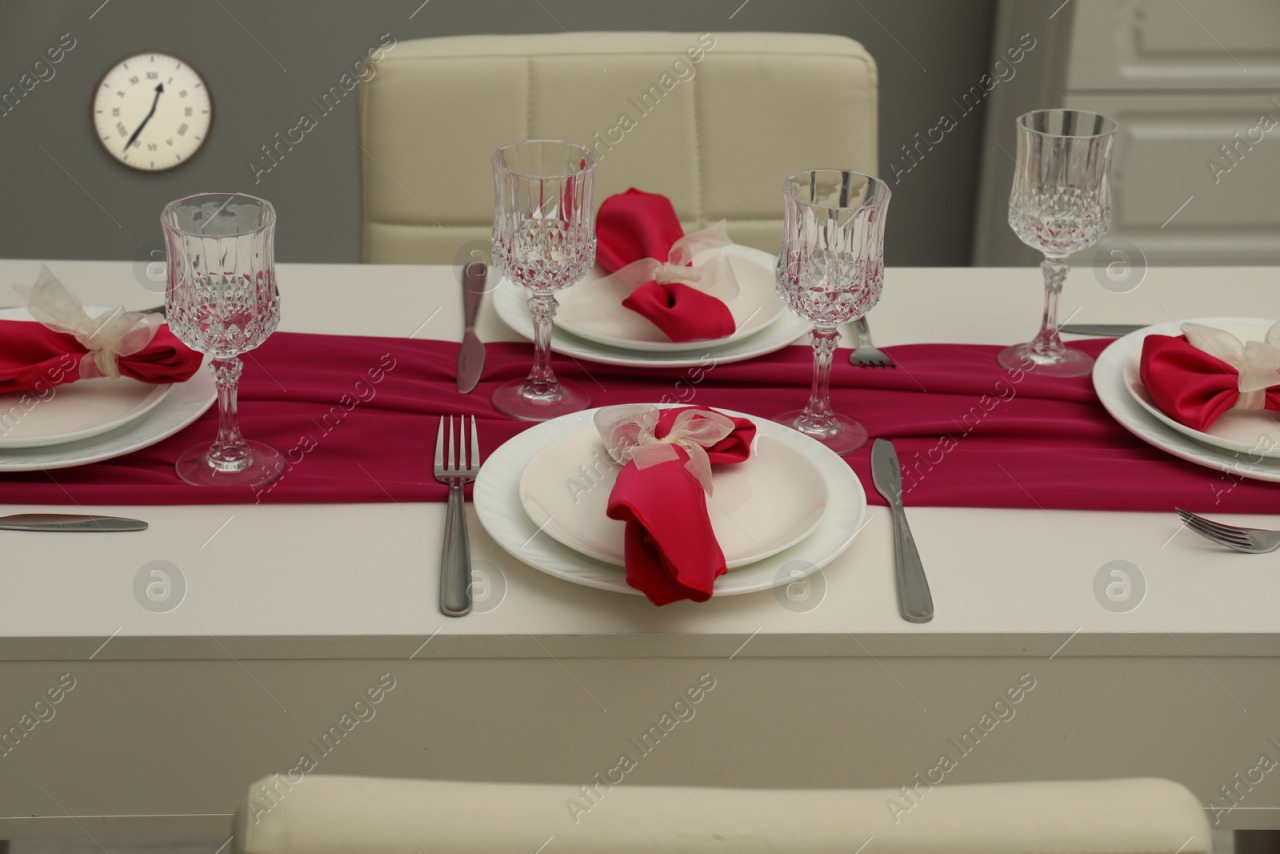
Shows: h=12 m=36
